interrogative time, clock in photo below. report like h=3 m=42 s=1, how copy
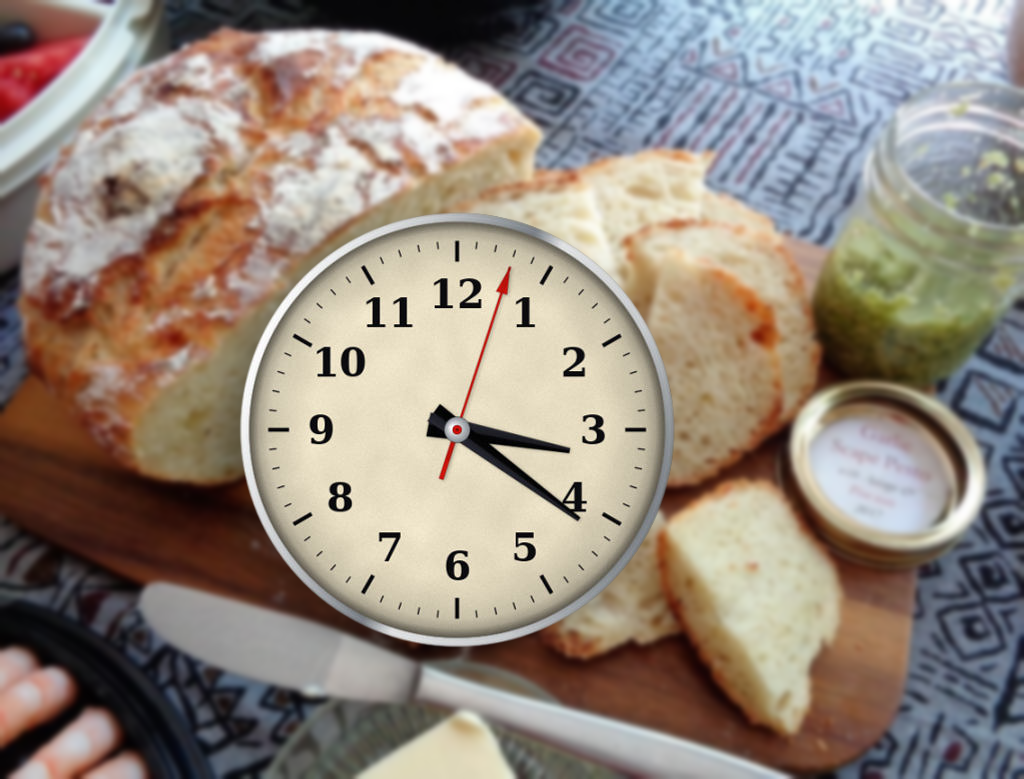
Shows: h=3 m=21 s=3
